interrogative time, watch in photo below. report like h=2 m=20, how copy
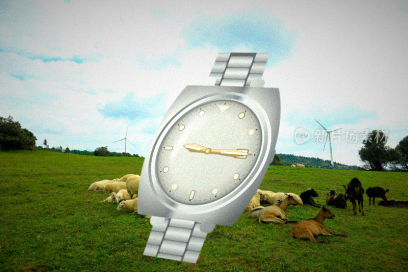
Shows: h=9 m=15
